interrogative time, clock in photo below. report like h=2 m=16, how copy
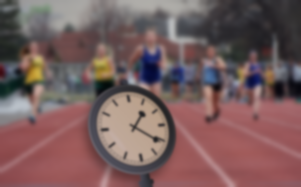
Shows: h=1 m=21
